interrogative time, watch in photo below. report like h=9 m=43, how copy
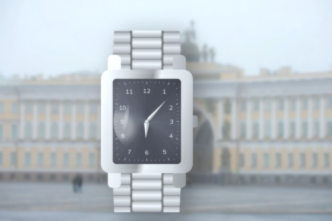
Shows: h=6 m=7
